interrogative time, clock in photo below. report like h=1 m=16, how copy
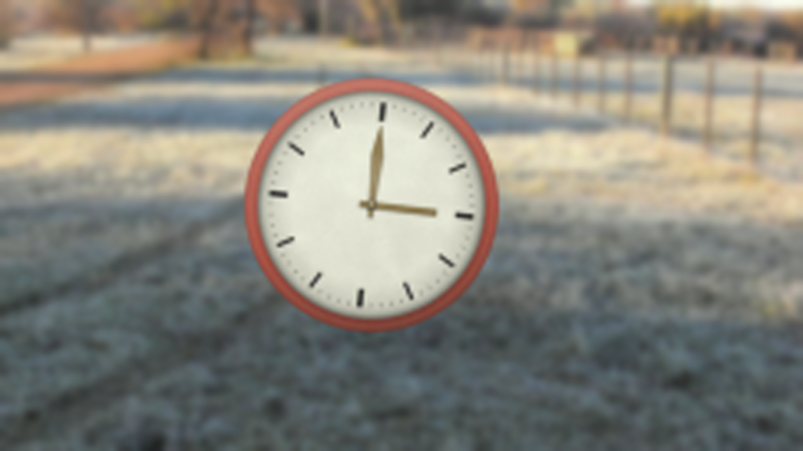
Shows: h=3 m=0
